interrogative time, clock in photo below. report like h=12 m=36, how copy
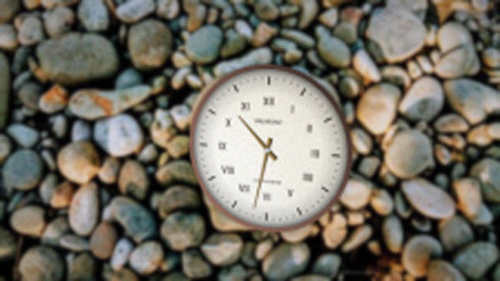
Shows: h=10 m=32
